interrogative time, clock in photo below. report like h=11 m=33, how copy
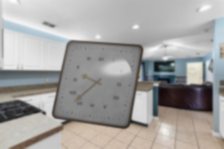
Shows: h=9 m=37
